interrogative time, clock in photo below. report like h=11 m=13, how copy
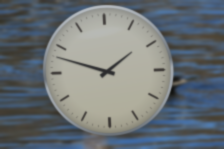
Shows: h=1 m=48
